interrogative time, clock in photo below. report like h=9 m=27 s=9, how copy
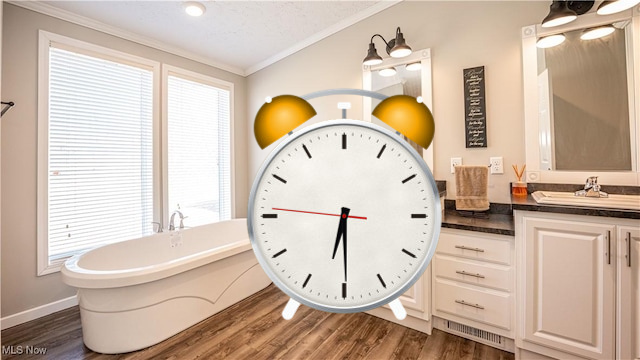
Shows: h=6 m=29 s=46
